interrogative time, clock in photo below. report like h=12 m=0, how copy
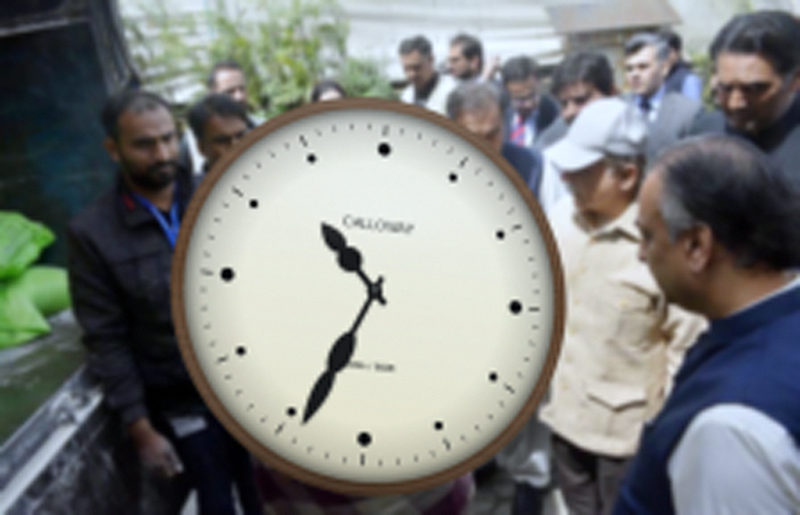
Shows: h=10 m=34
